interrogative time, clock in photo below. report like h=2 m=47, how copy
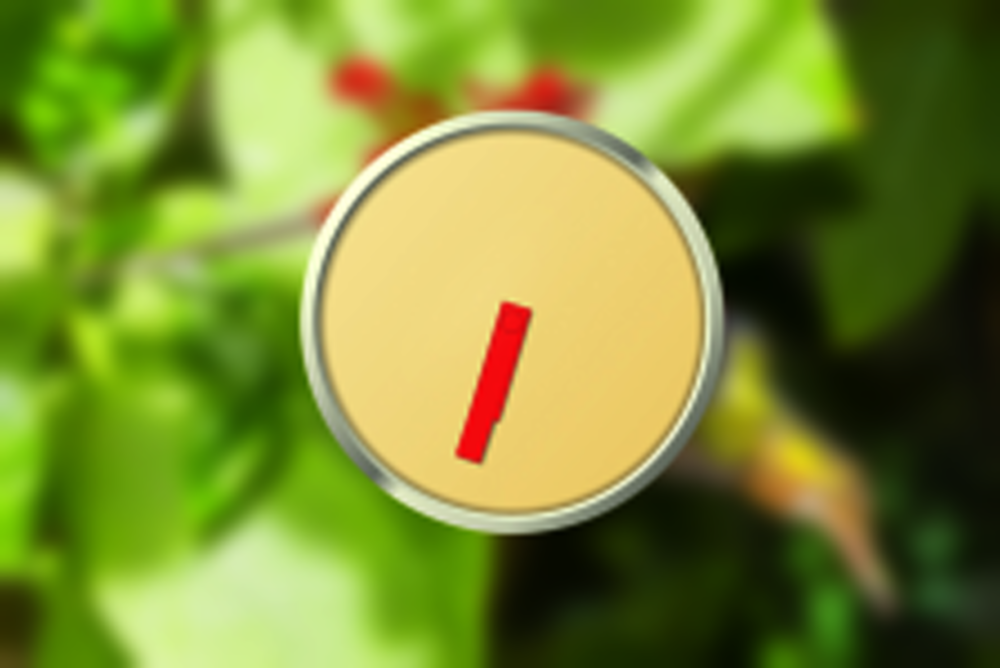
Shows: h=6 m=33
